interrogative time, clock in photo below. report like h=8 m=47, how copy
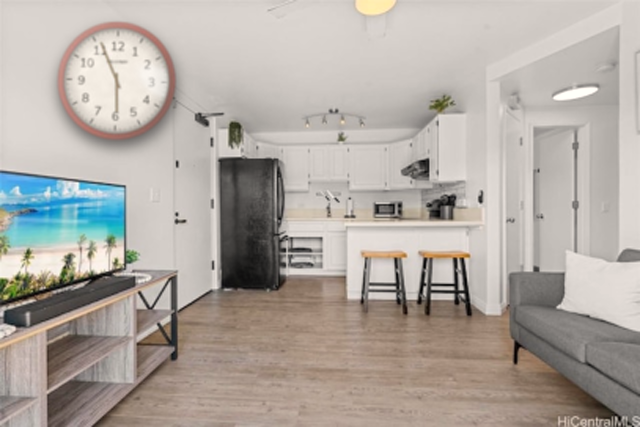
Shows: h=5 m=56
